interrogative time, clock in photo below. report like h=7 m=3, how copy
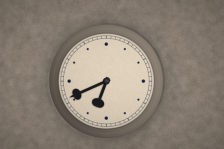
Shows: h=6 m=41
